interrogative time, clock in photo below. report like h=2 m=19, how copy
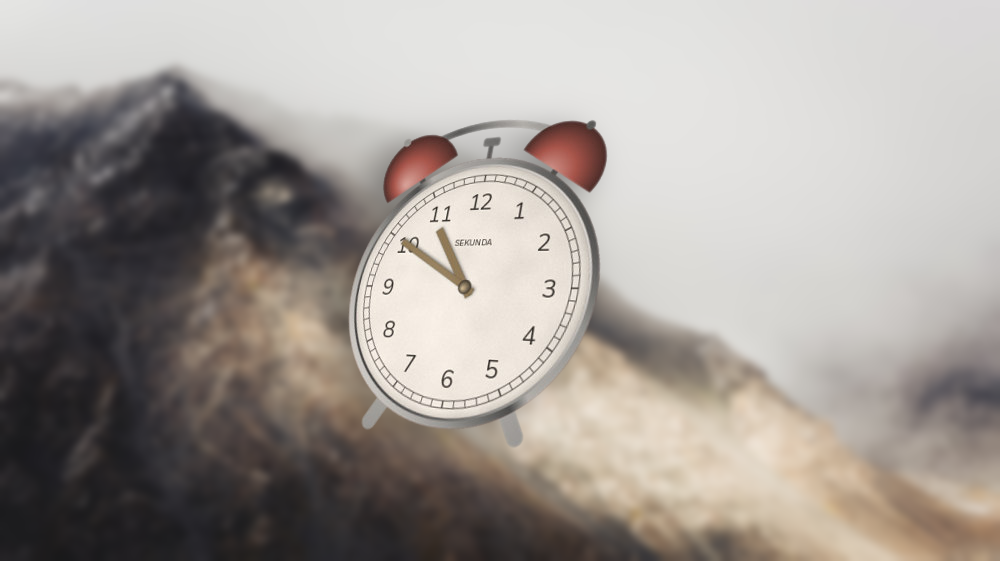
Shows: h=10 m=50
